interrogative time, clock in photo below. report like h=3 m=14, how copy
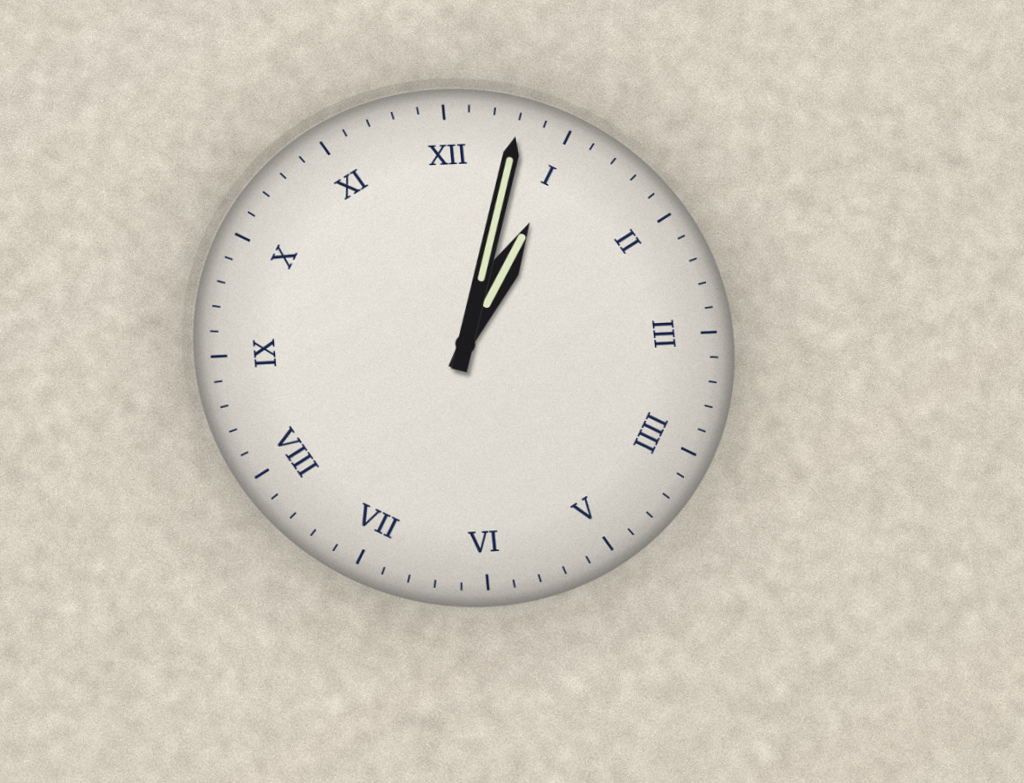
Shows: h=1 m=3
